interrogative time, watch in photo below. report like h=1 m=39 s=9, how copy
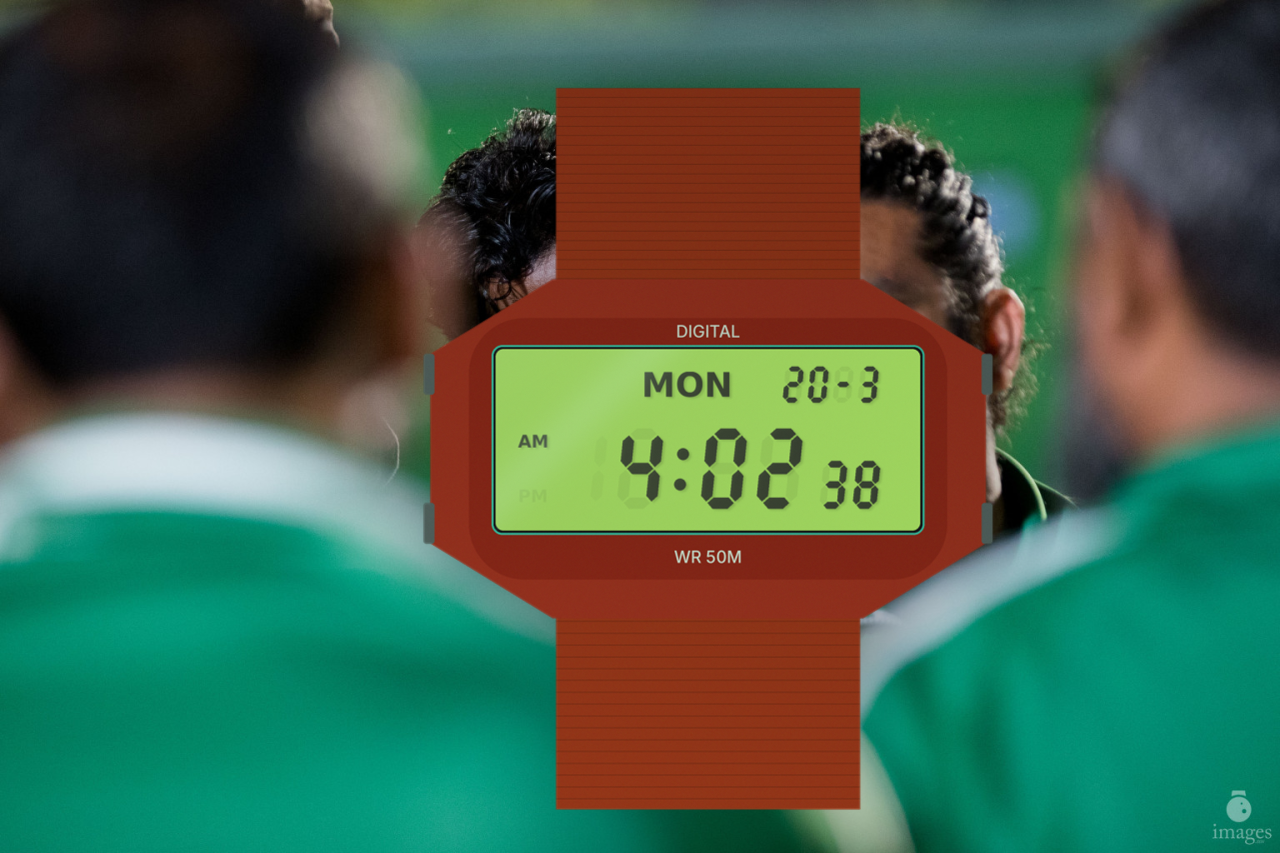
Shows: h=4 m=2 s=38
